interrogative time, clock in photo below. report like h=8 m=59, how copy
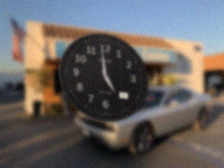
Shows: h=4 m=59
